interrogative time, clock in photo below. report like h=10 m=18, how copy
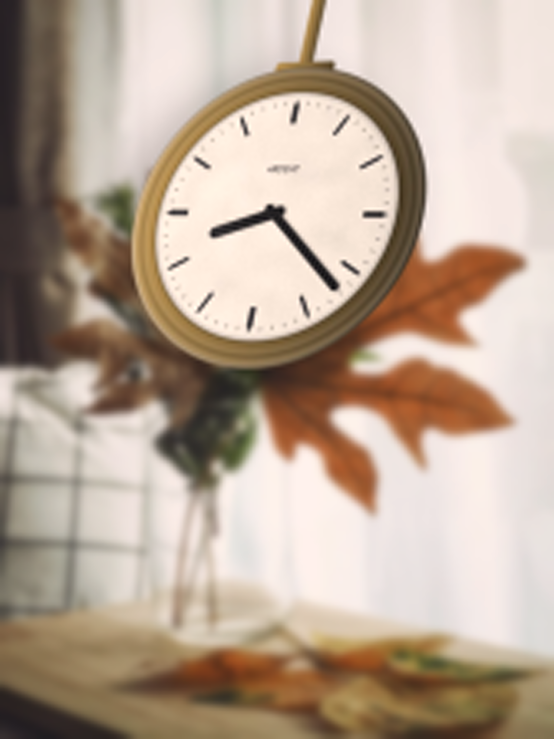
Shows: h=8 m=22
